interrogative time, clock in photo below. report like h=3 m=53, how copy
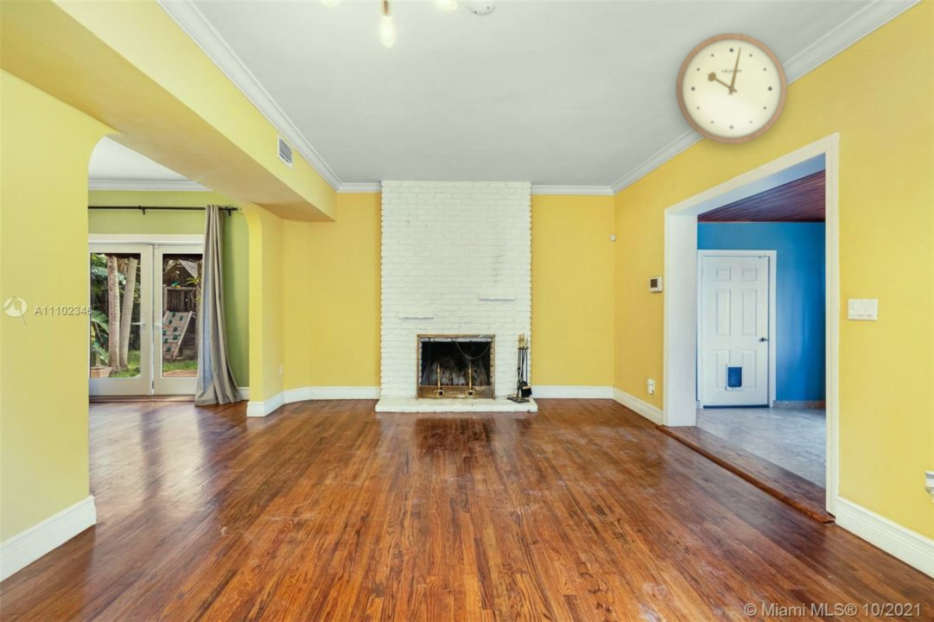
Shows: h=10 m=2
